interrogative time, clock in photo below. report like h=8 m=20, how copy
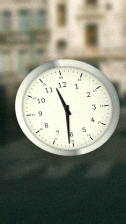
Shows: h=11 m=31
